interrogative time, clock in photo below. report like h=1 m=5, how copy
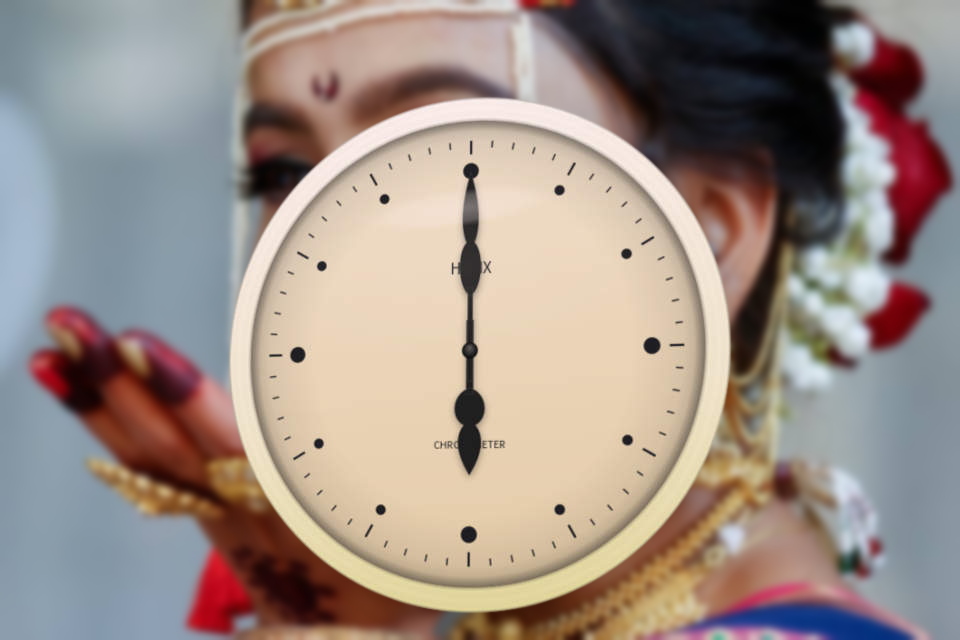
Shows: h=6 m=0
